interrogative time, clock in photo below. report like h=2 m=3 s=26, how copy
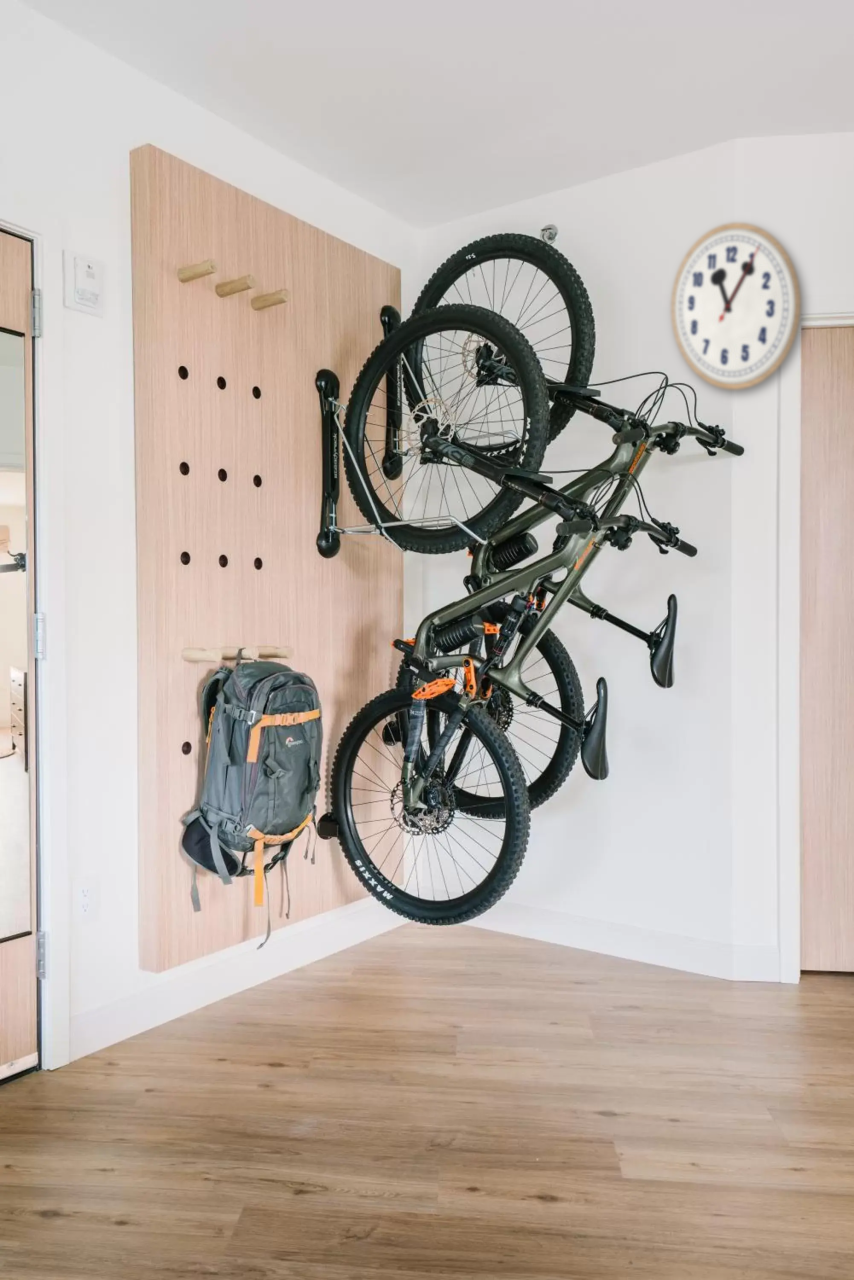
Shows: h=11 m=5 s=5
